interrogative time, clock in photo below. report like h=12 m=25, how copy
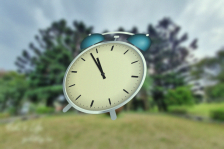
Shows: h=10 m=53
